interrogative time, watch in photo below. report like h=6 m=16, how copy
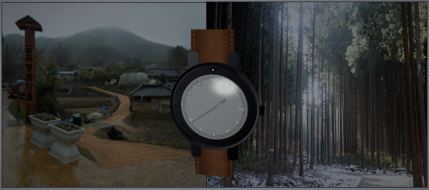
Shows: h=1 m=39
